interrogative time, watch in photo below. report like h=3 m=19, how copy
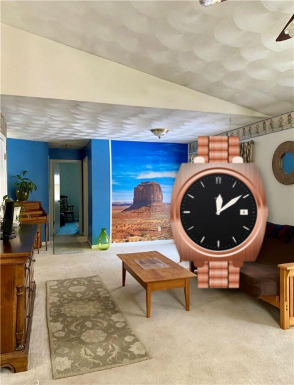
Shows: h=12 m=9
